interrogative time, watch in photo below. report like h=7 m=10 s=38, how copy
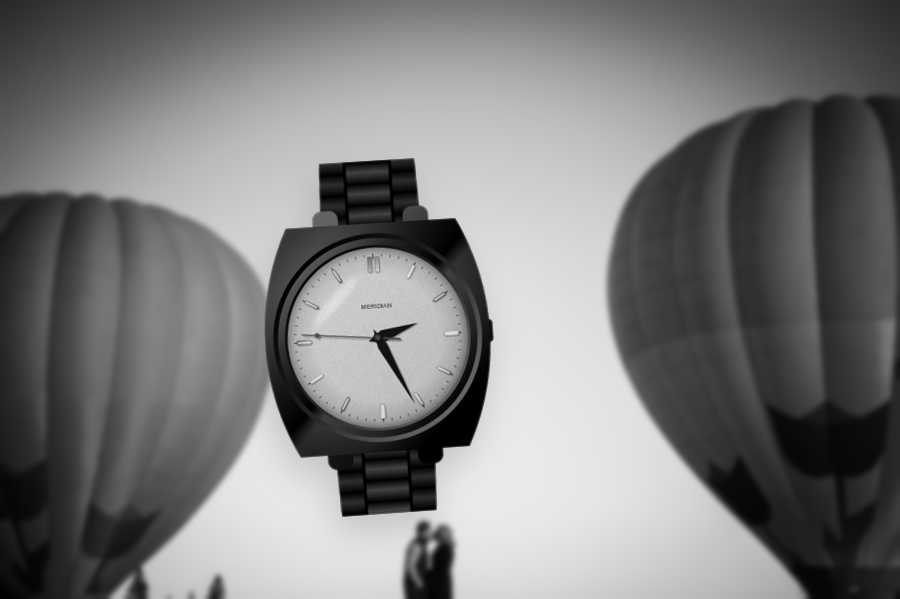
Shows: h=2 m=25 s=46
